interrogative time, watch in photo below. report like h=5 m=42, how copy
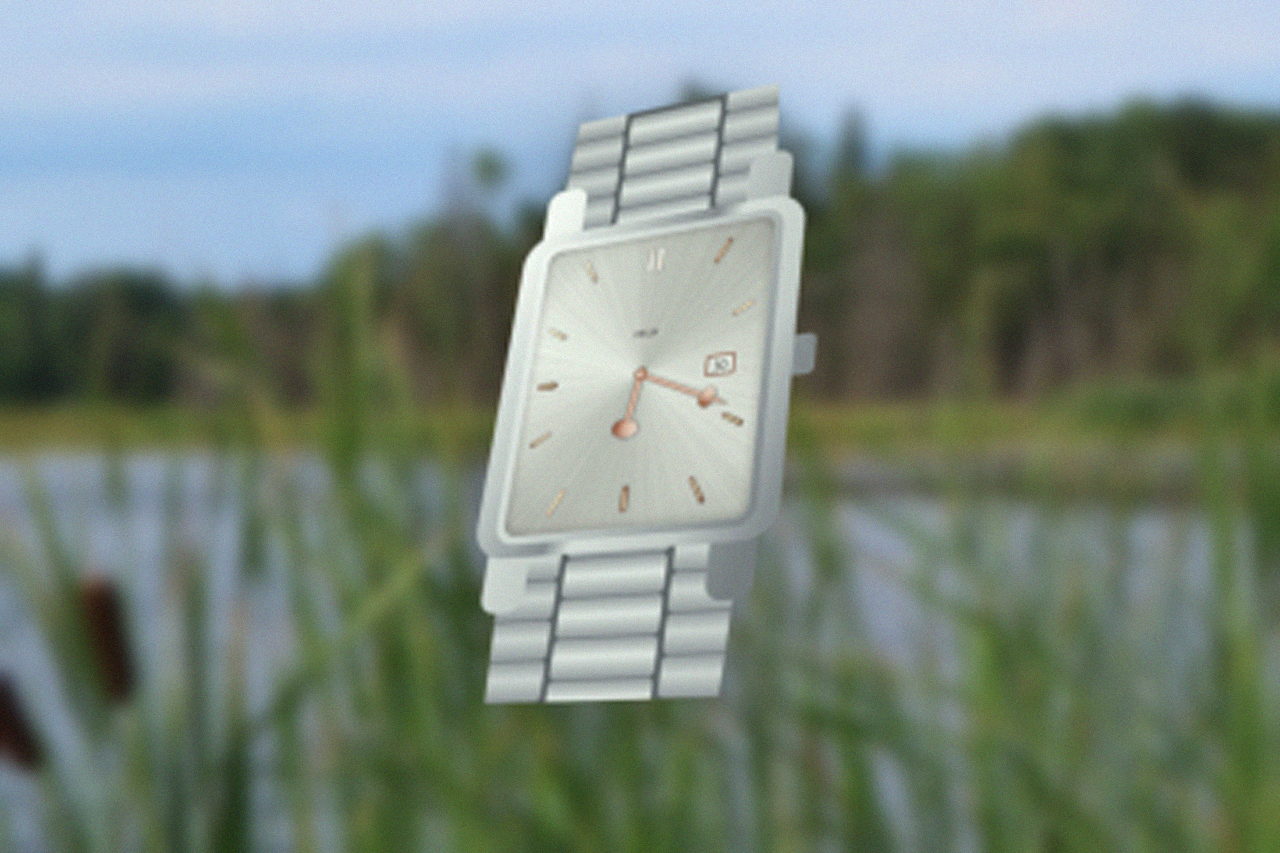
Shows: h=6 m=19
